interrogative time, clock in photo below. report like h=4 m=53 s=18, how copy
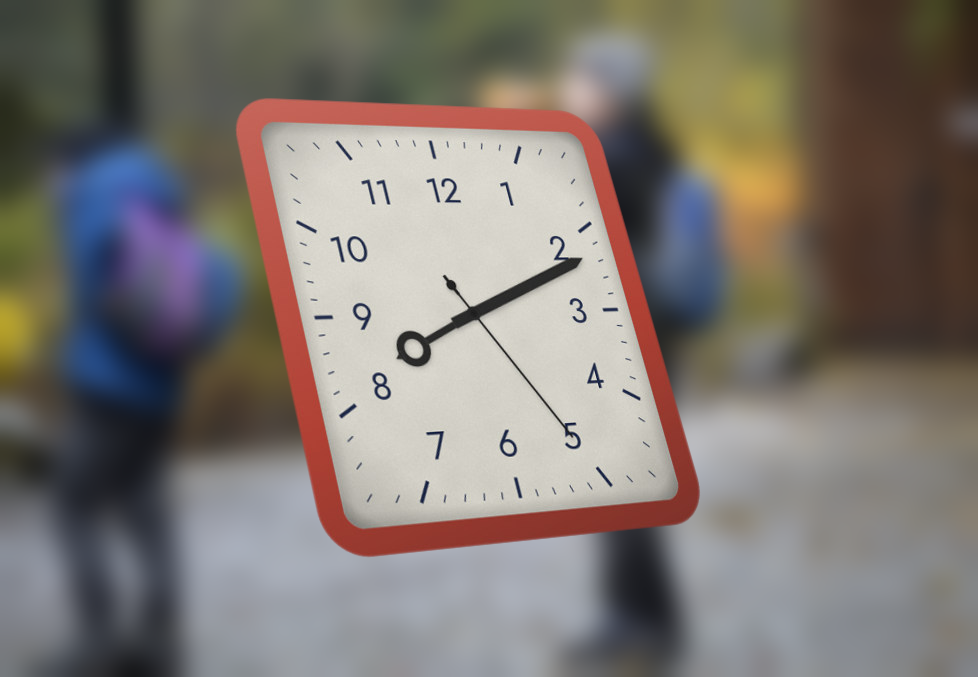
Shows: h=8 m=11 s=25
